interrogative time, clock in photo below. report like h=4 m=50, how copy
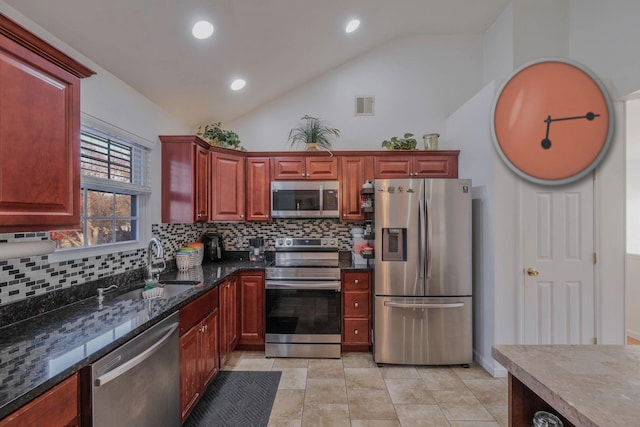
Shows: h=6 m=14
